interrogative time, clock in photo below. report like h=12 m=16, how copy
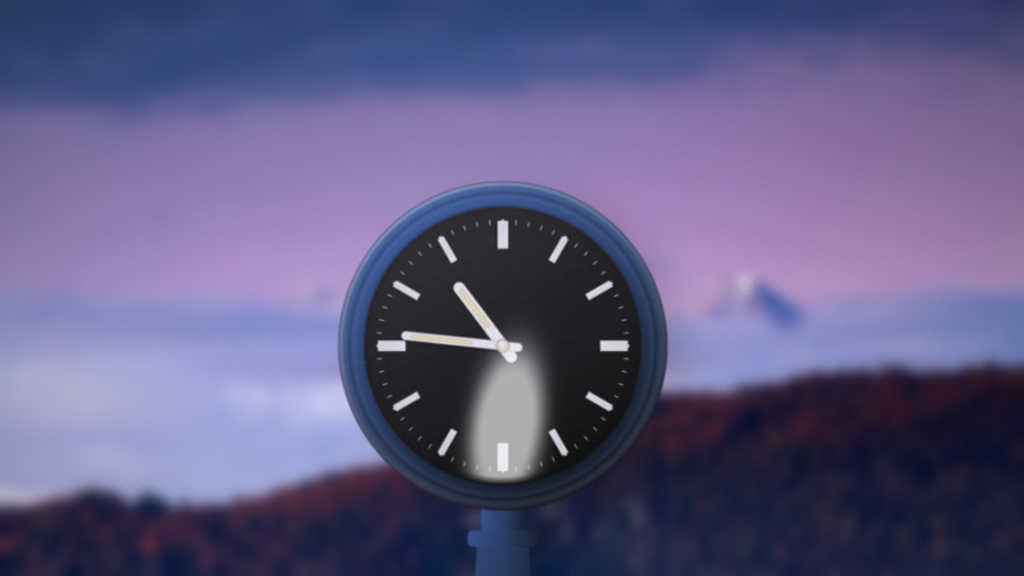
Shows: h=10 m=46
